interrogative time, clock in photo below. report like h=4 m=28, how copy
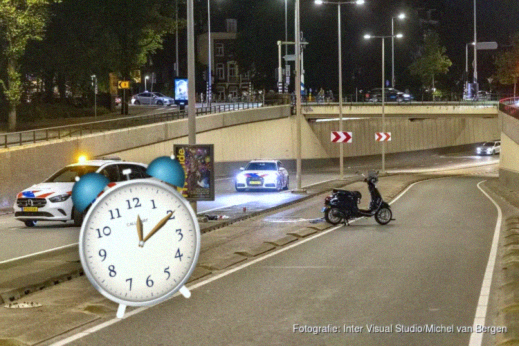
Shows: h=12 m=10
